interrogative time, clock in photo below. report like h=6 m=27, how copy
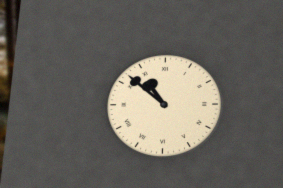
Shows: h=10 m=52
